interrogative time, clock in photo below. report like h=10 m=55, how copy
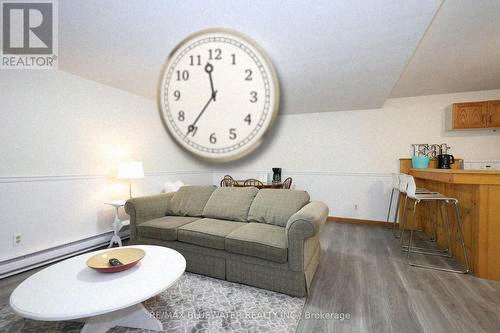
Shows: h=11 m=36
